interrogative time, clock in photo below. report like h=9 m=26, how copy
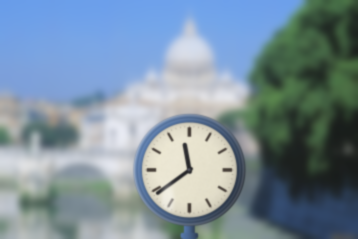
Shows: h=11 m=39
